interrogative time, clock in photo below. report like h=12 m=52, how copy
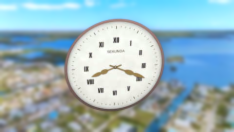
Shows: h=8 m=19
